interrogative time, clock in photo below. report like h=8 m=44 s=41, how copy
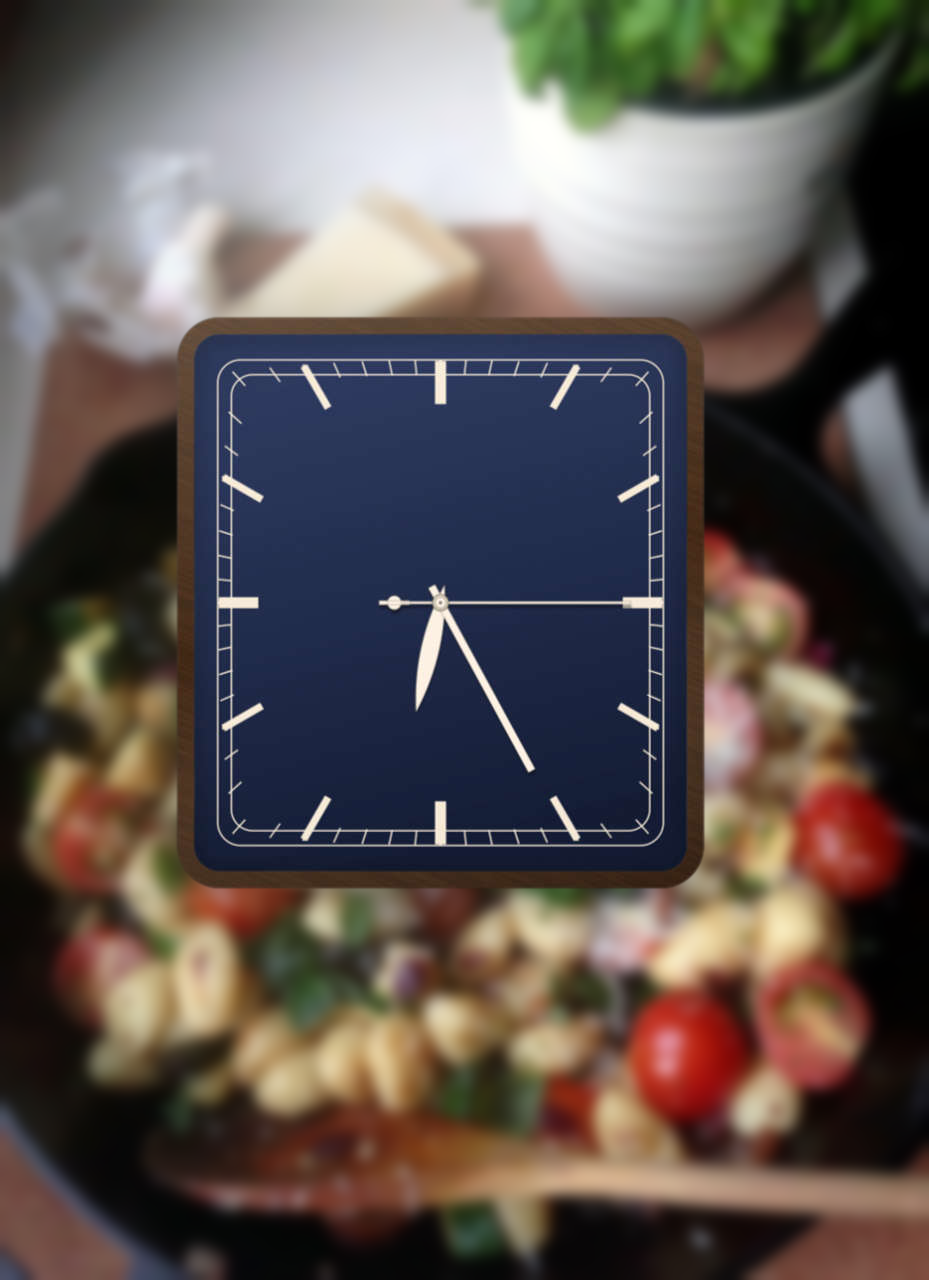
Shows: h=6 m=25 s=15
